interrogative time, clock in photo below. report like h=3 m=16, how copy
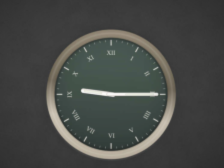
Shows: h=9 m=15
